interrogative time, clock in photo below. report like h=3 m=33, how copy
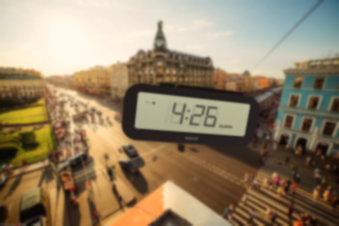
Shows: h=4 m=26
